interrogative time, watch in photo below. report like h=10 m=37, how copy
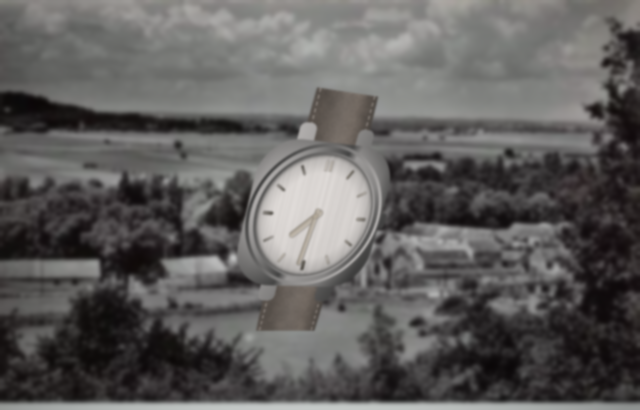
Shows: h=7 m=31
